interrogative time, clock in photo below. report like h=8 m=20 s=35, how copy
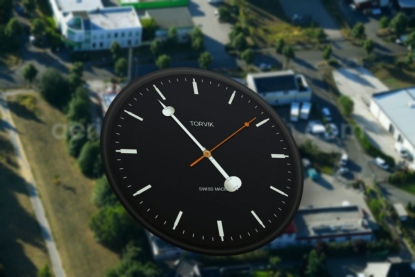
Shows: h=4 m=54 s=9
